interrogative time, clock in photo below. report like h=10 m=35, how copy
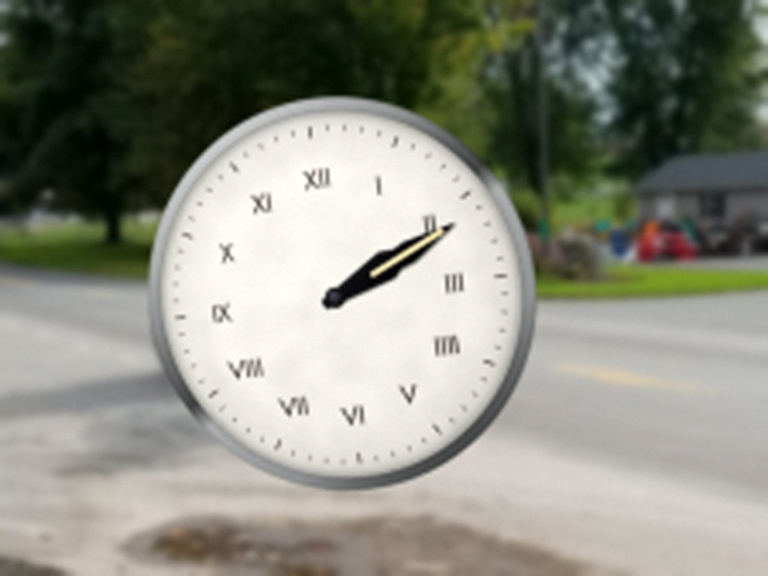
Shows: h=2 m=11
